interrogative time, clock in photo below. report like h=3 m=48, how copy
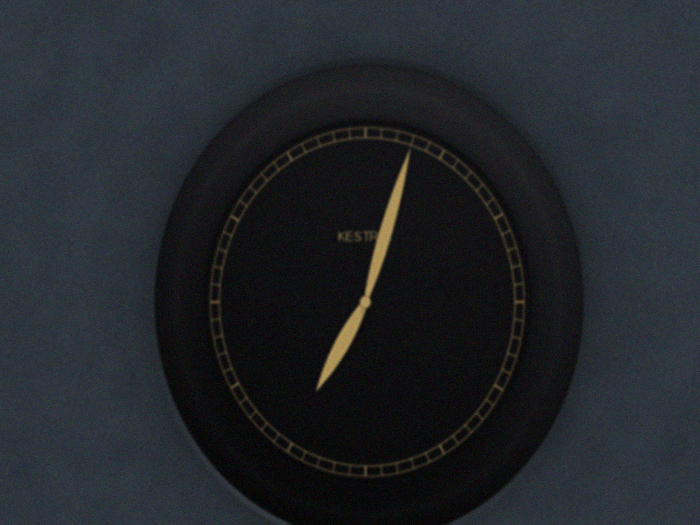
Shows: h=7 m=3
